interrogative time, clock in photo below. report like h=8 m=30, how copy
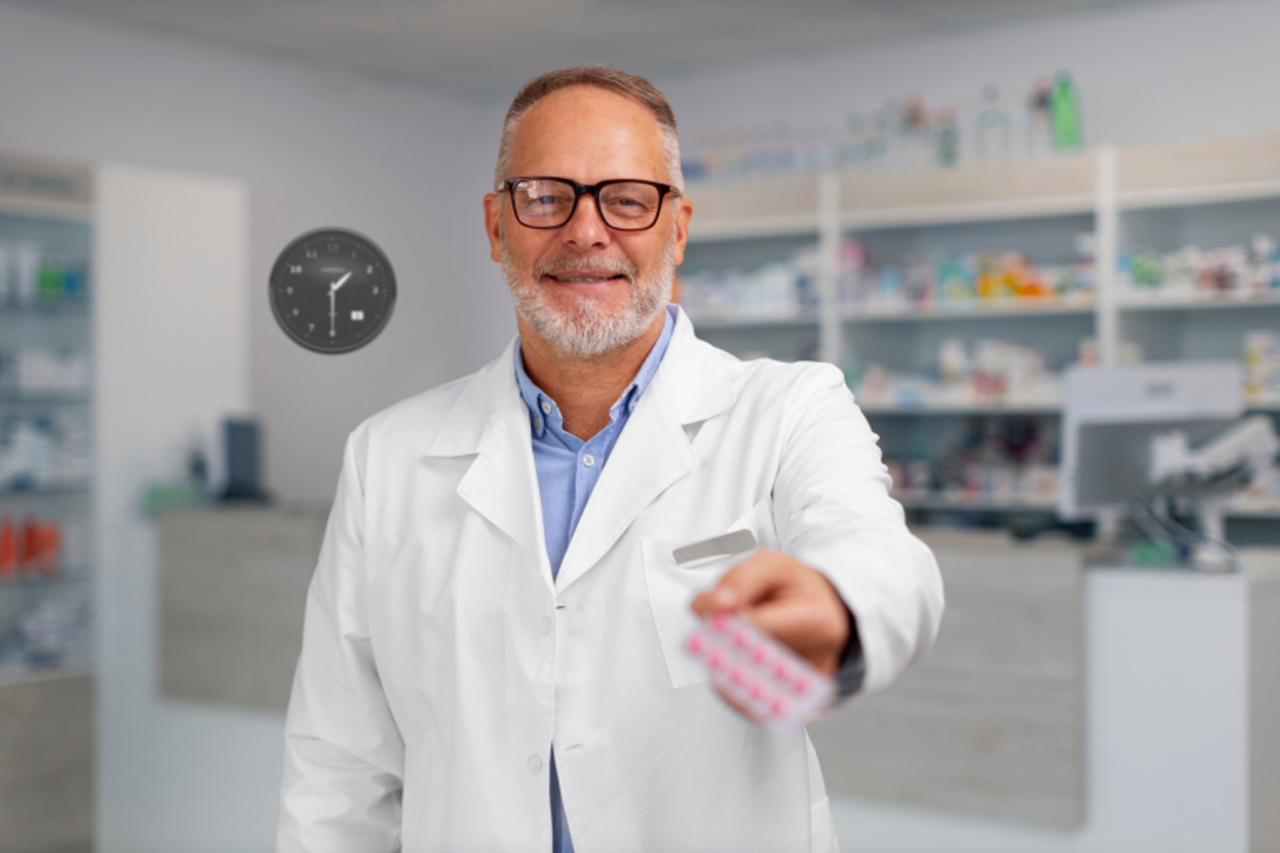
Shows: h=1 m=30
